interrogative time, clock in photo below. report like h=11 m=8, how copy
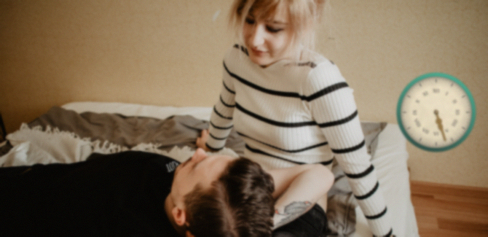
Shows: h=5 m=27
